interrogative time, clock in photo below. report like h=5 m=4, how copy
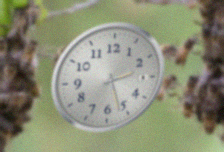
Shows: h=2 m=27
